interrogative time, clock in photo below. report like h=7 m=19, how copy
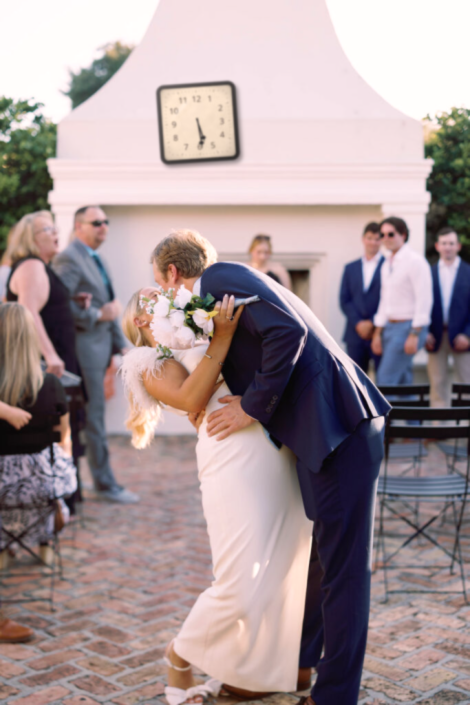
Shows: h=5 m=29
